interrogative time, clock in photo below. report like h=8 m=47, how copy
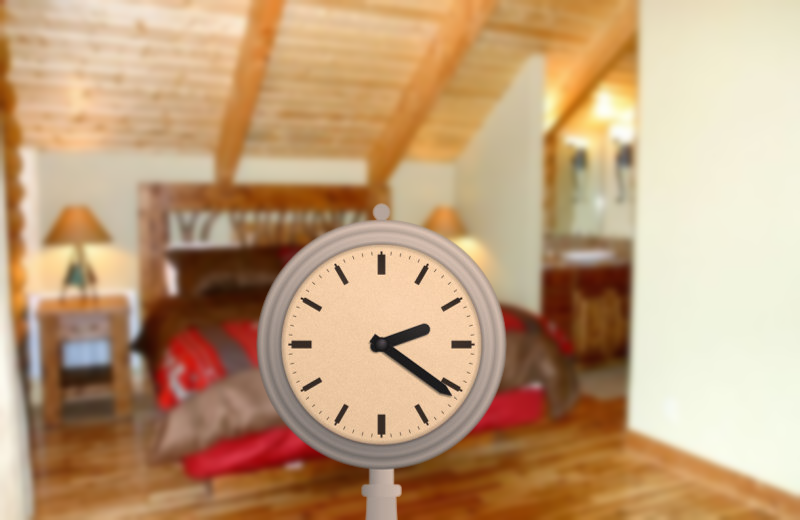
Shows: h=2 m=21
